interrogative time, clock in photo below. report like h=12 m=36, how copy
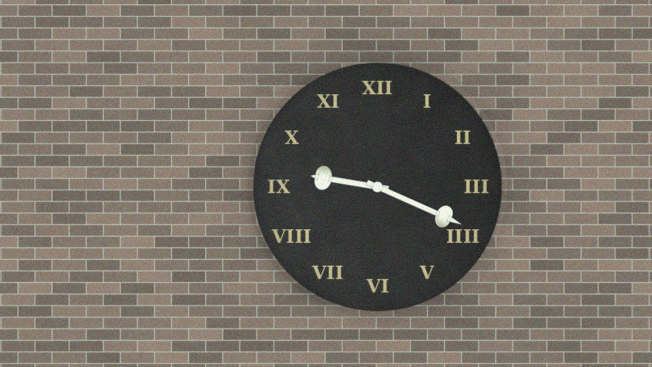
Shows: h=9 m=19
